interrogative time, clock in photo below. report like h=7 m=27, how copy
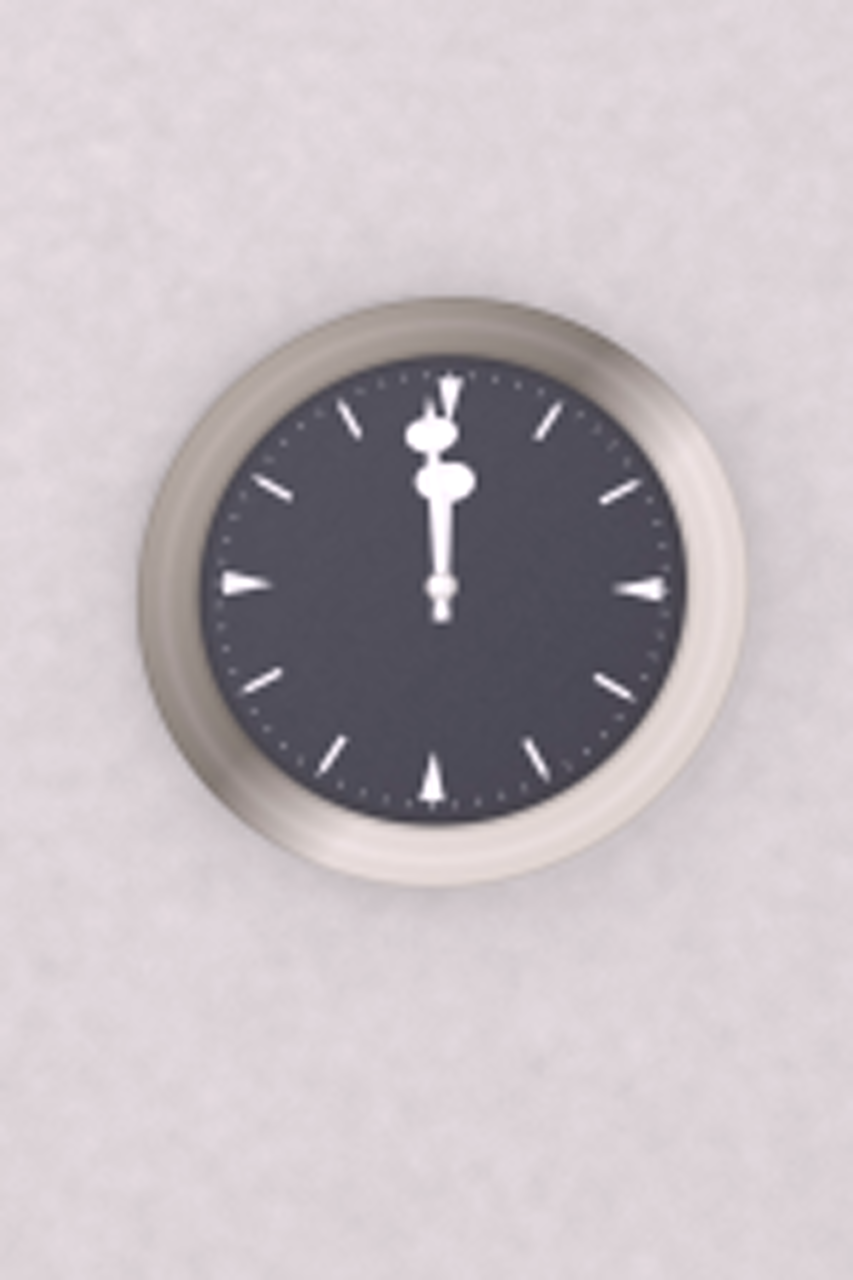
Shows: h=11 m=59
